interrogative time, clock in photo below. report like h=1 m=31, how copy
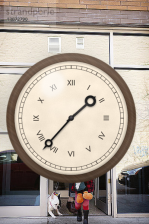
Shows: h=1 m=37
